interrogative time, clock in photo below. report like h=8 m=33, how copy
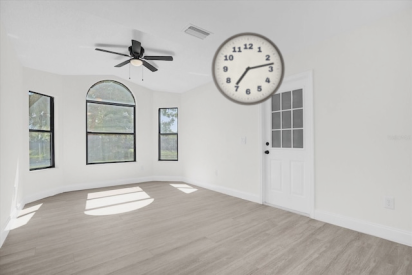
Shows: h=7 m=13
